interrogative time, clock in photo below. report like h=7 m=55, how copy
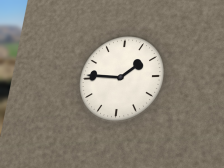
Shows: h=1 m=46
